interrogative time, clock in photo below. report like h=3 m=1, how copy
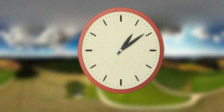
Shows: h=1 m=9
